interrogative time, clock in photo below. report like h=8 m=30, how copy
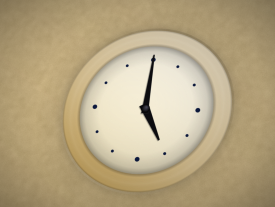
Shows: h=5 m=0
